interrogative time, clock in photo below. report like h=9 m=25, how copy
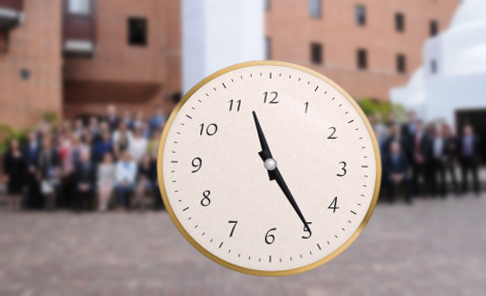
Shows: h=11 m=25
